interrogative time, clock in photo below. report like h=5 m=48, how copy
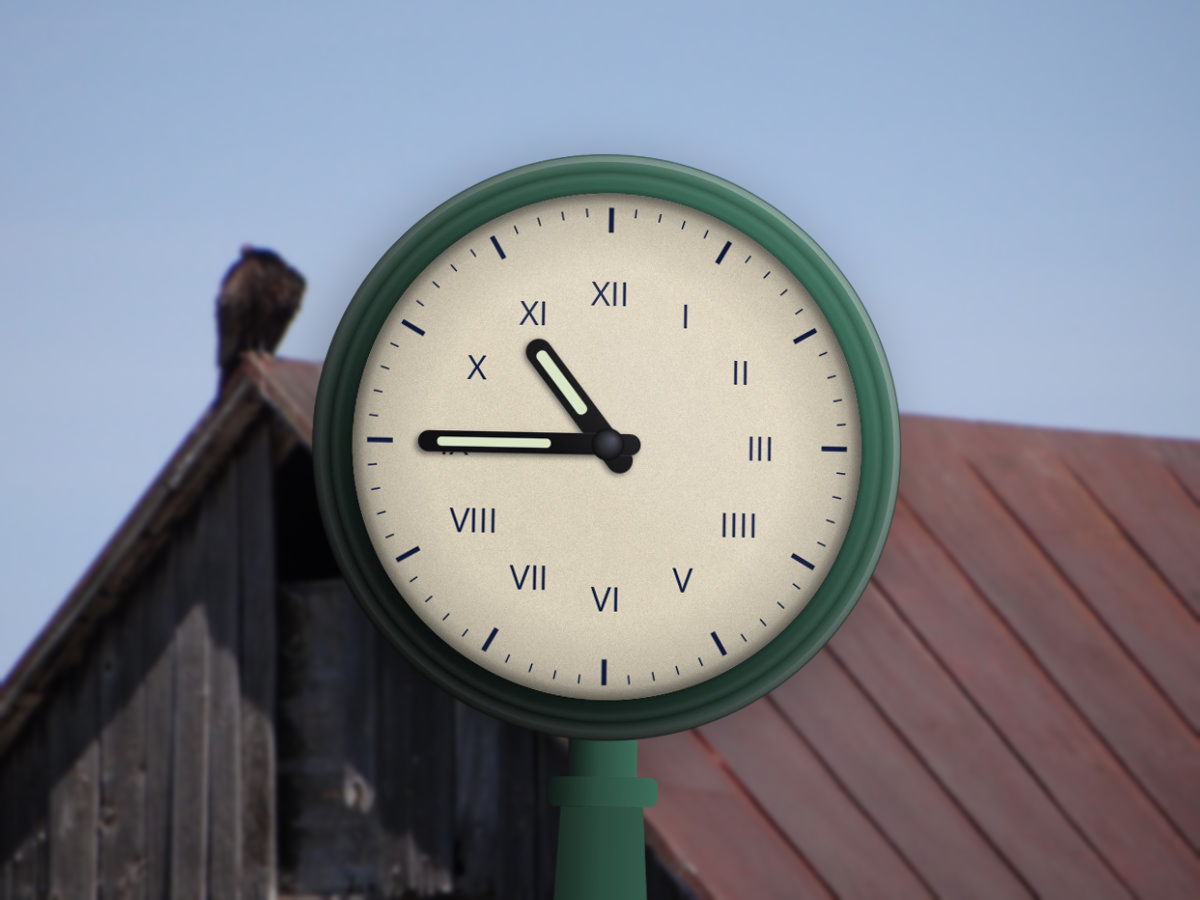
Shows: h=10 m=45
